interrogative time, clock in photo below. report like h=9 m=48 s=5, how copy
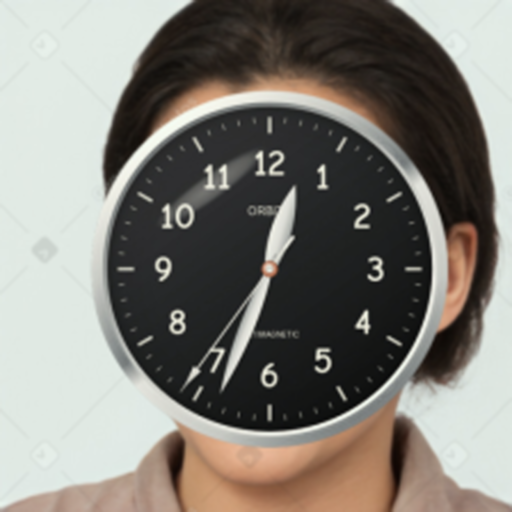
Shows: h=12 m=33 s=36
